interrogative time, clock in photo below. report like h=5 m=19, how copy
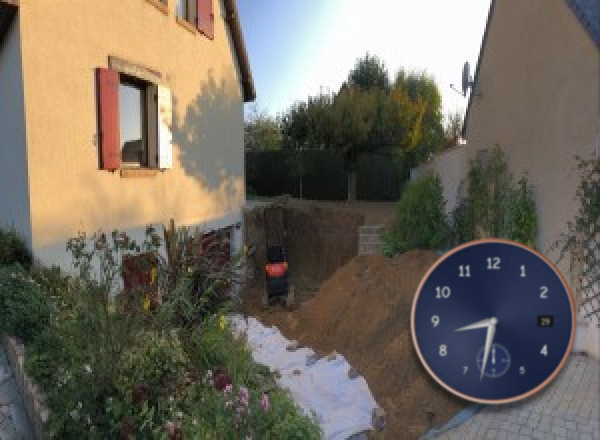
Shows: h=8 m=32
